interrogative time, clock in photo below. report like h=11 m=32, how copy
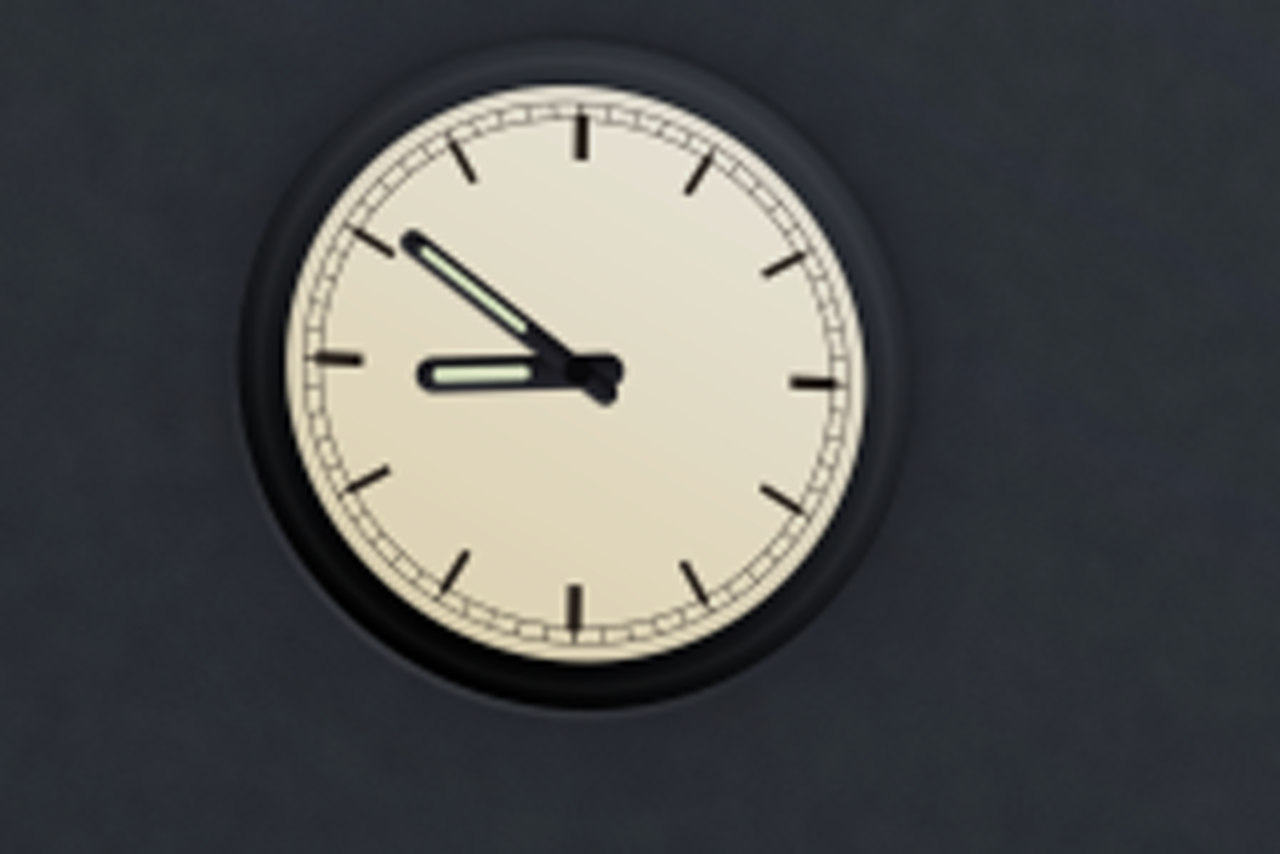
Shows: h=8 m=51
